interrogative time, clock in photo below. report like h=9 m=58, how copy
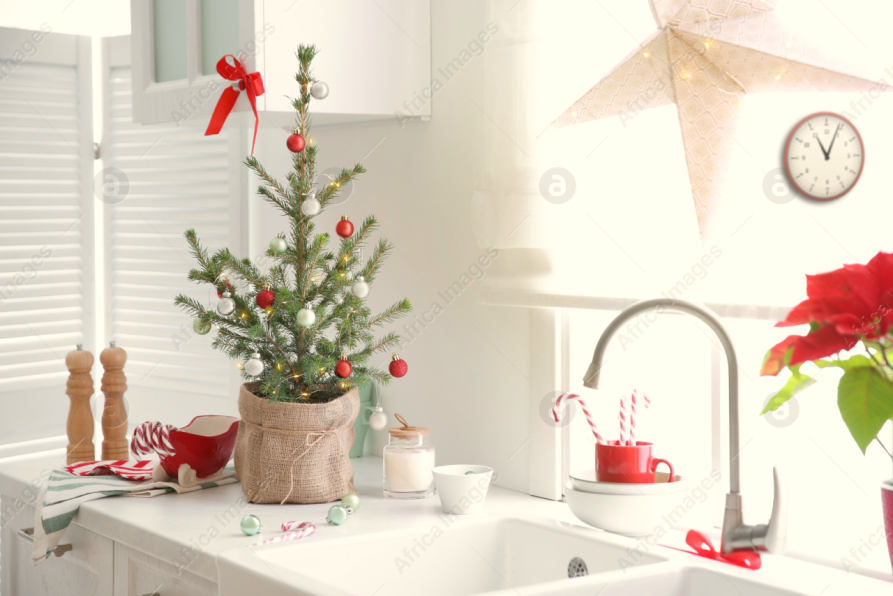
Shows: h=11 m=4
